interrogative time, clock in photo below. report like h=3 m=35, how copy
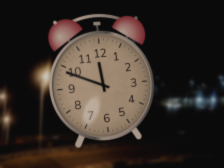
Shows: h=11 m=49
